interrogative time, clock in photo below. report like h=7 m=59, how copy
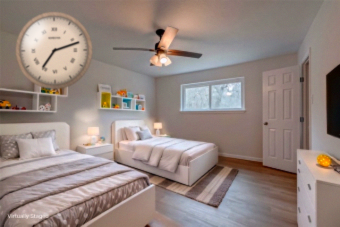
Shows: h=7 m=12
